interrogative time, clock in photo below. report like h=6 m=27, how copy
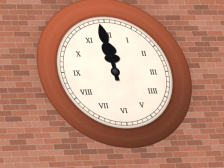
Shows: h=11 m=59
